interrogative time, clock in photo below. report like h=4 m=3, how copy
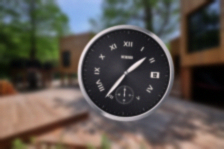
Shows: h=1 m=36
